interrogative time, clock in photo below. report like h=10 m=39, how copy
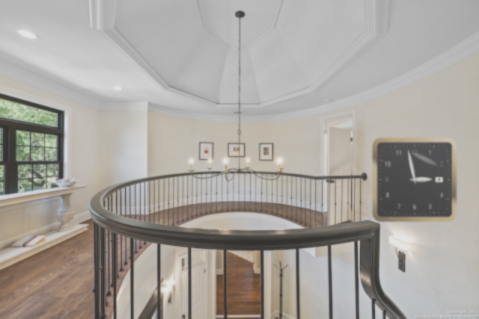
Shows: h=2 m=58
